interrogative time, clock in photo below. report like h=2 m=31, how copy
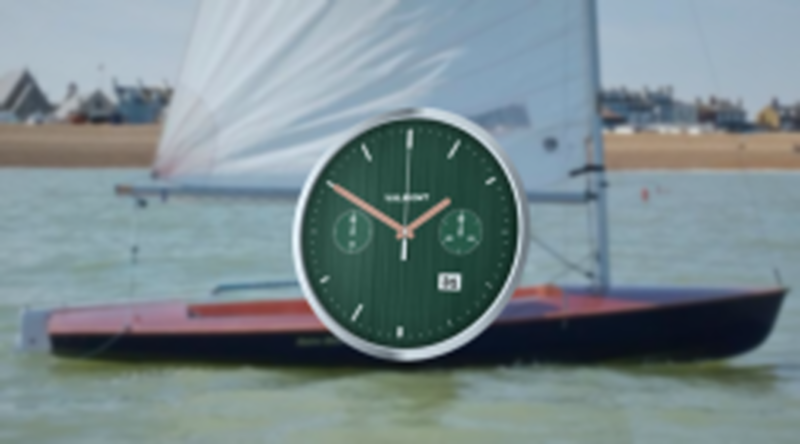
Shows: h=1 m=50
